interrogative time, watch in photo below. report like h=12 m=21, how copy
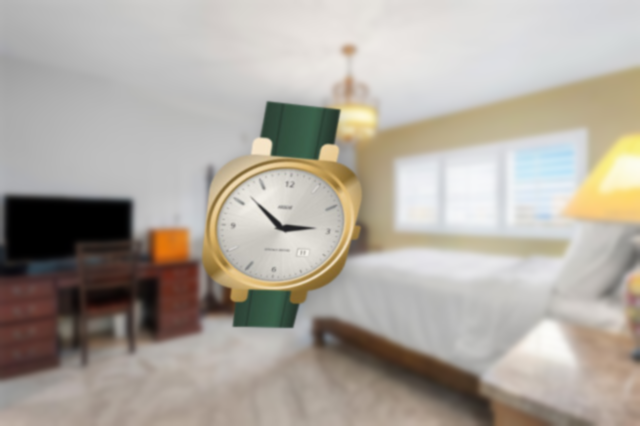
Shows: h=2 m=52
